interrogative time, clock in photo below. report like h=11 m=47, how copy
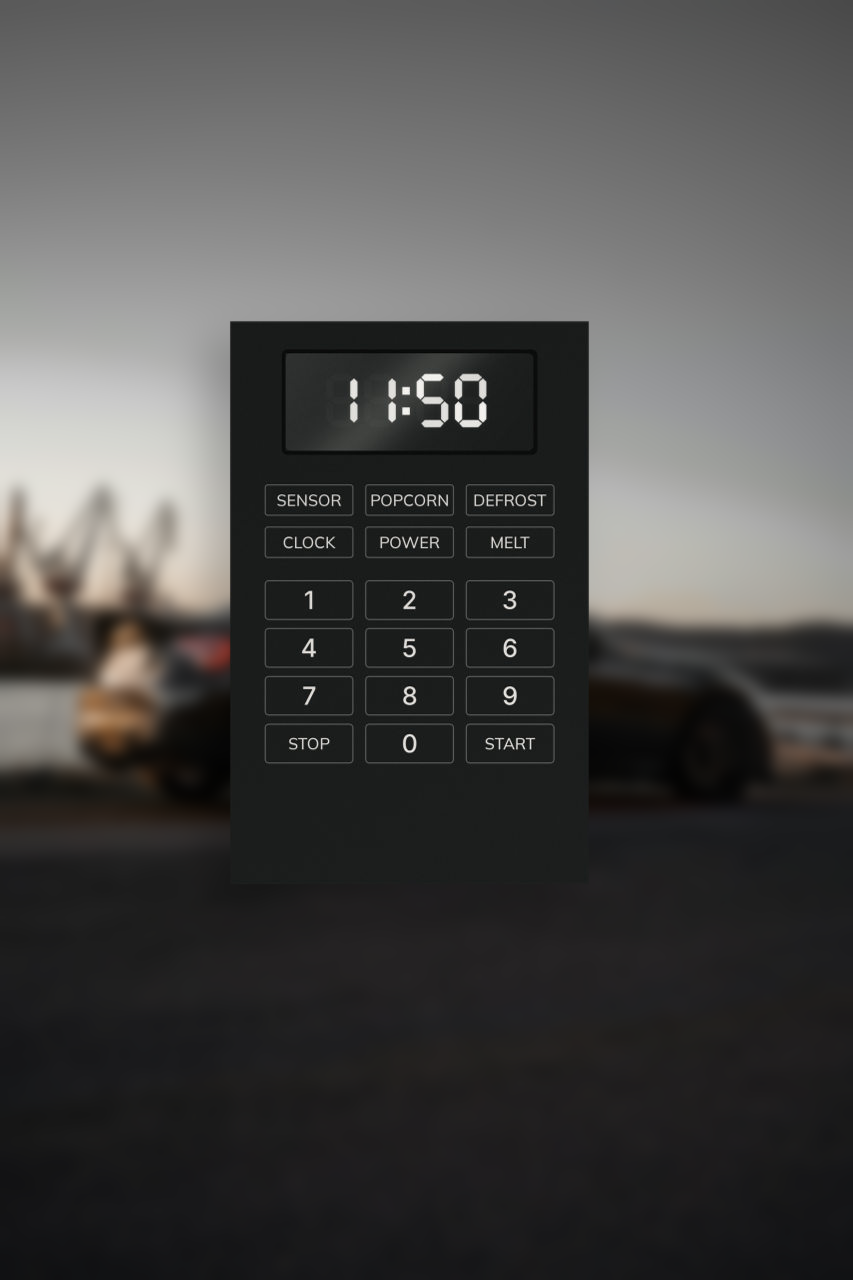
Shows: h=11 m=50
